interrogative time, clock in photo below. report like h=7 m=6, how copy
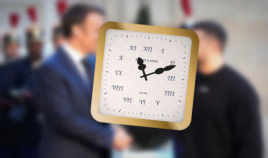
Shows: h=11 m=11
